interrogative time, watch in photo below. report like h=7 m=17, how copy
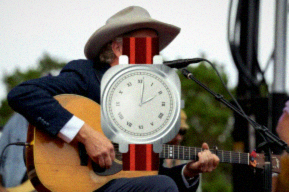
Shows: h=2 m=1
